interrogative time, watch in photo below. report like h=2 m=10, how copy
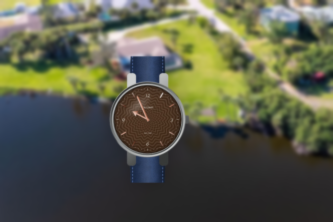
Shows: h=9 m=56
